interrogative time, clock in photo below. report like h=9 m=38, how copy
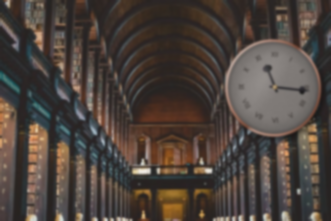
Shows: h=11 m=16
